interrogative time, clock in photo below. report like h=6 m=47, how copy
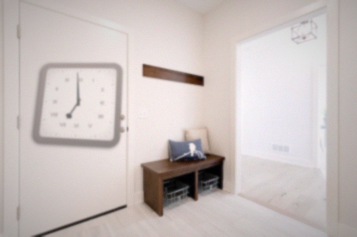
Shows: h=6 m=59
